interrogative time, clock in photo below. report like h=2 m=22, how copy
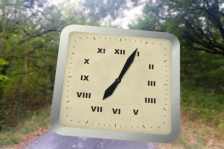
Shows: h=7 m=4
